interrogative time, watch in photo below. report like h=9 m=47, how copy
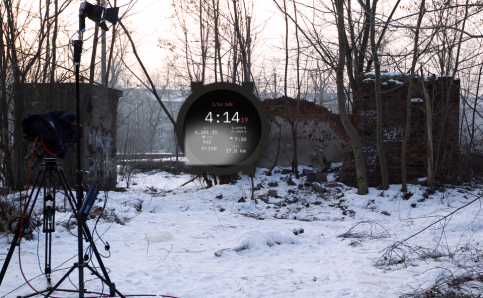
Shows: h=4 m=14
